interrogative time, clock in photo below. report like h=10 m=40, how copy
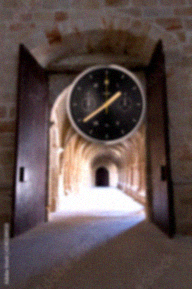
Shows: h=1 m=39
